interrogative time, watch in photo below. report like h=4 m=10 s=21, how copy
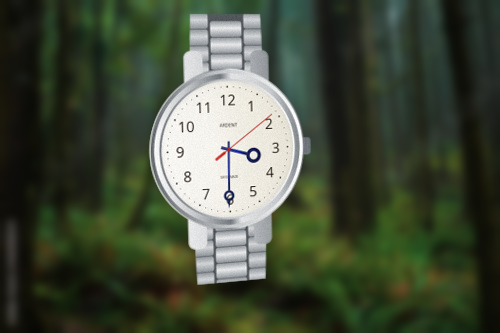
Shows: h=3 m=30 s=9
